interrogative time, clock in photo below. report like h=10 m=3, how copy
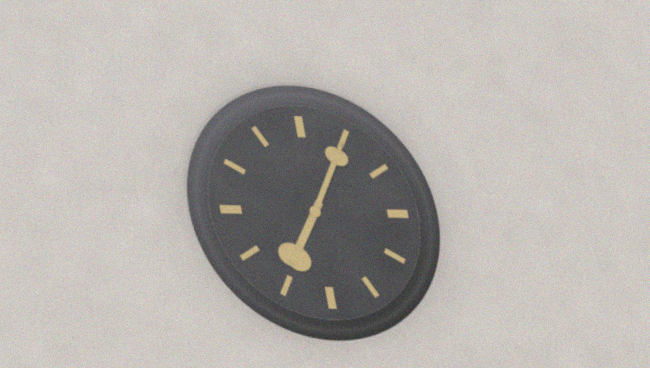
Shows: h=7 m=5
